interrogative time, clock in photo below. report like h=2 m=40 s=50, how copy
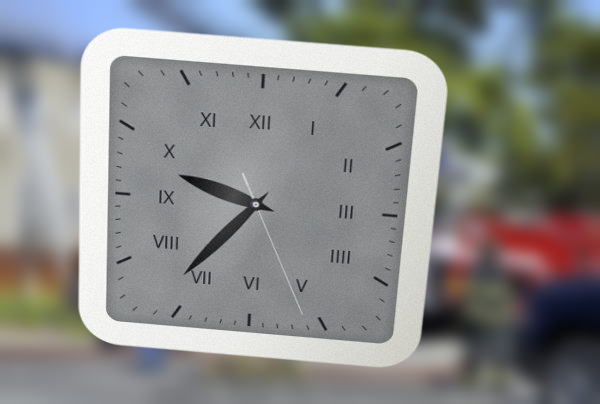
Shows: h=9 m=36 s=26
